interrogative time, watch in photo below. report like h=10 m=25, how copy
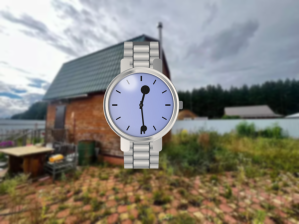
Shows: h=12 m=29
